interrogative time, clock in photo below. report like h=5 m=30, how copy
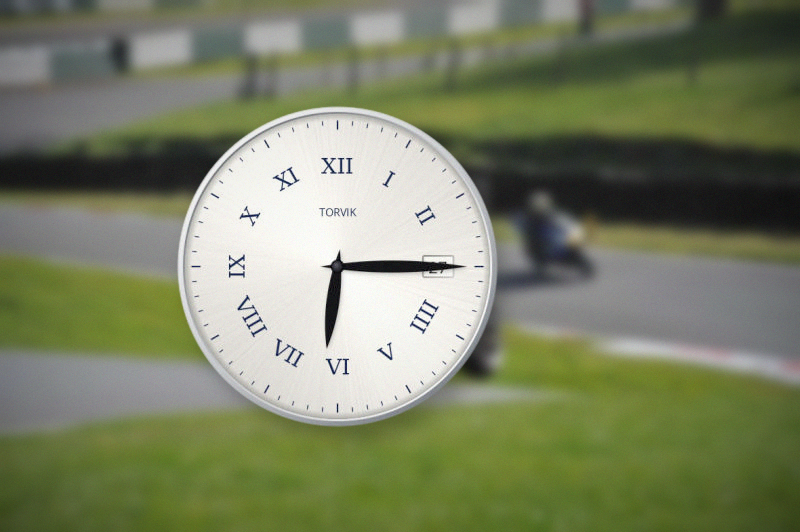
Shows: h=6 m=15
